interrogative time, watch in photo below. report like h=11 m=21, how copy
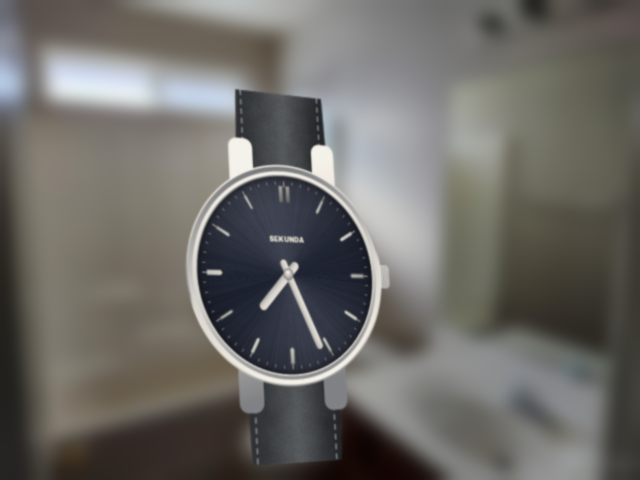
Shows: h=7 m=26
